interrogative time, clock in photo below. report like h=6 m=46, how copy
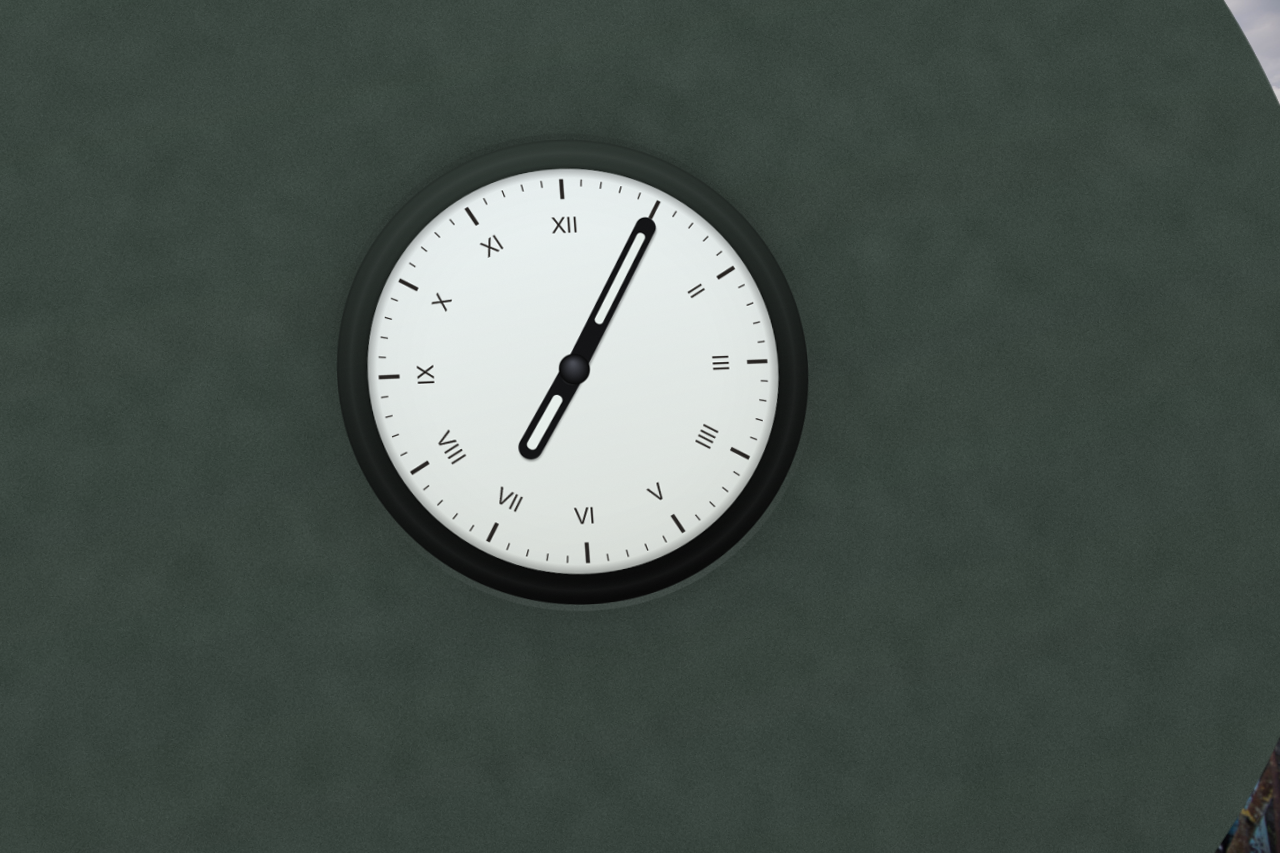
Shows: h=7 m=5
